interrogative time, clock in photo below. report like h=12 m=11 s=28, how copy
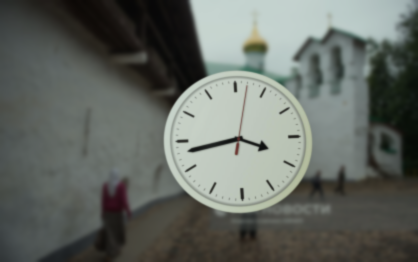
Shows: h=3 m=43 s=2
